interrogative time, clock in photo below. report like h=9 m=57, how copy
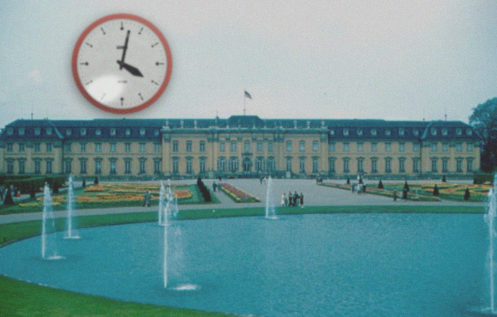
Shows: h=4 m=2
